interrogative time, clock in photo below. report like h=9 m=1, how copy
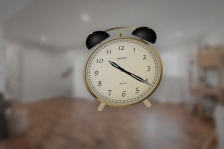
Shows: h=10 m=21
